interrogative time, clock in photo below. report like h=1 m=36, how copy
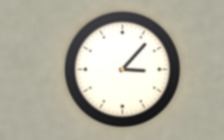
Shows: h=3 m=7
